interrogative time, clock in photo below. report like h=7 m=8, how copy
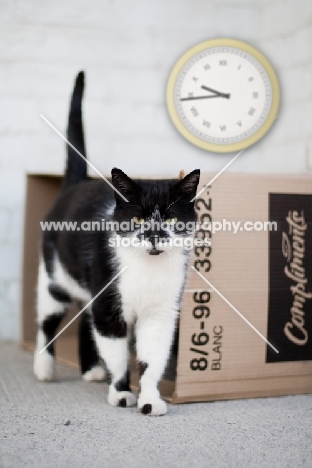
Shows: h=9 m=44
